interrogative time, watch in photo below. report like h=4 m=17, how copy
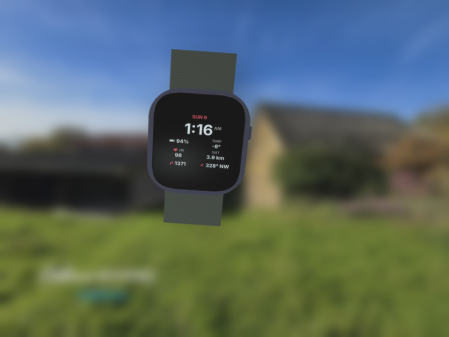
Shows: h=1 m=16
